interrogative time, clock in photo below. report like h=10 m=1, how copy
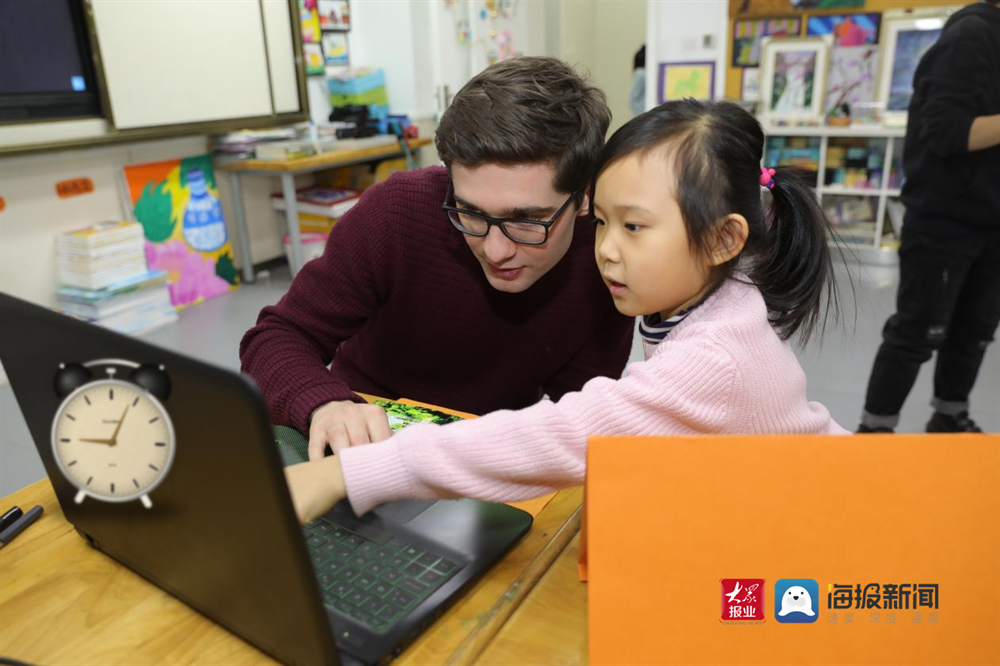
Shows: h=9 m=4
